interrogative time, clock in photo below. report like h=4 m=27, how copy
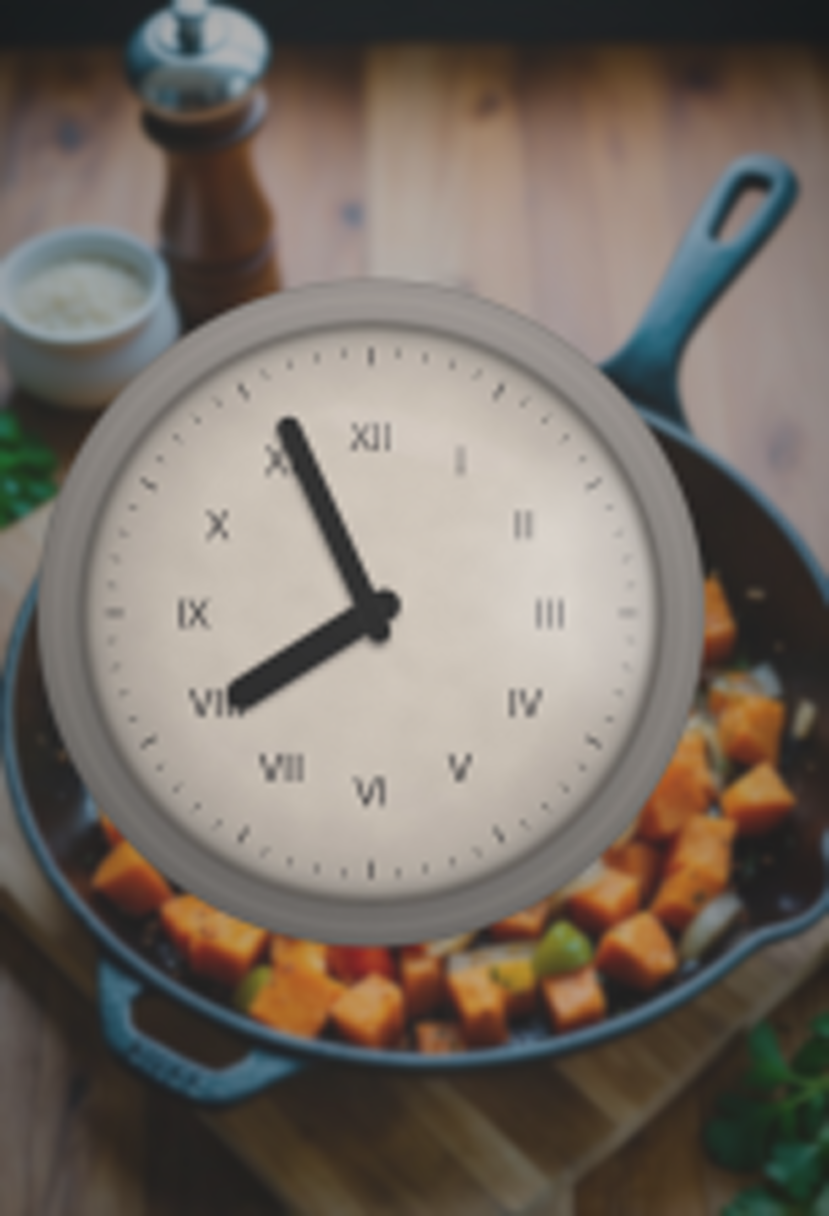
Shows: h=7 m=56
